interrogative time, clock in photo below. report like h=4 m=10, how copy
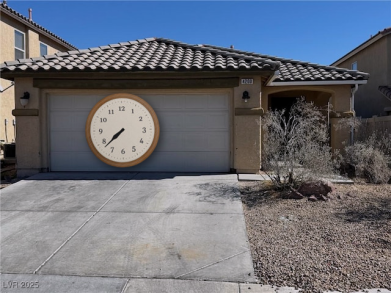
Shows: h=7 m=38
